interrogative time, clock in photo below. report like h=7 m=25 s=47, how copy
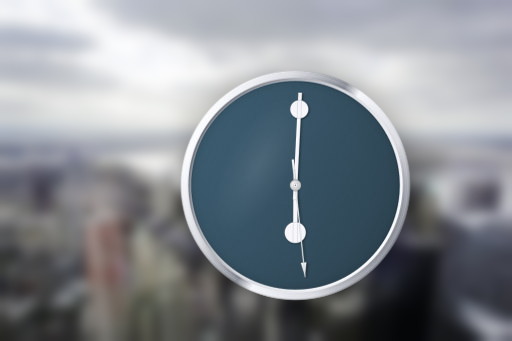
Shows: h=6 m=0 s=29
